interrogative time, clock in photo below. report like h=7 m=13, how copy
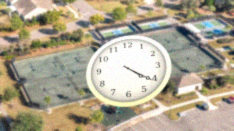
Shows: h=4 m=21
